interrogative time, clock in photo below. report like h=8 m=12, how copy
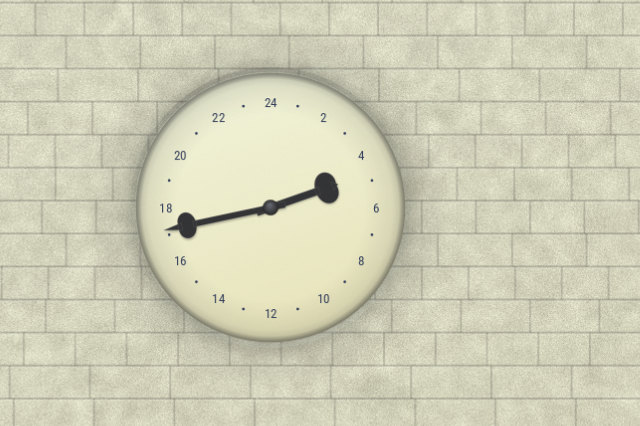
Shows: h=4 m=43
